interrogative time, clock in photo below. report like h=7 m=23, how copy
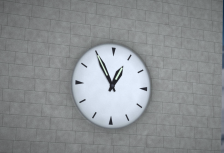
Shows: h=12 m=55
